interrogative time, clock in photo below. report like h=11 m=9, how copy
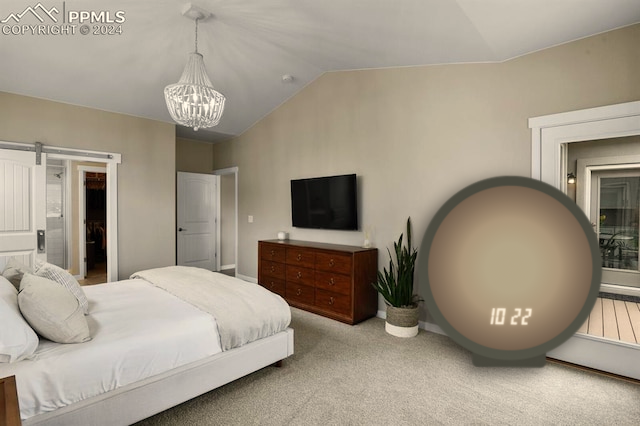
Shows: h=10 m=22
